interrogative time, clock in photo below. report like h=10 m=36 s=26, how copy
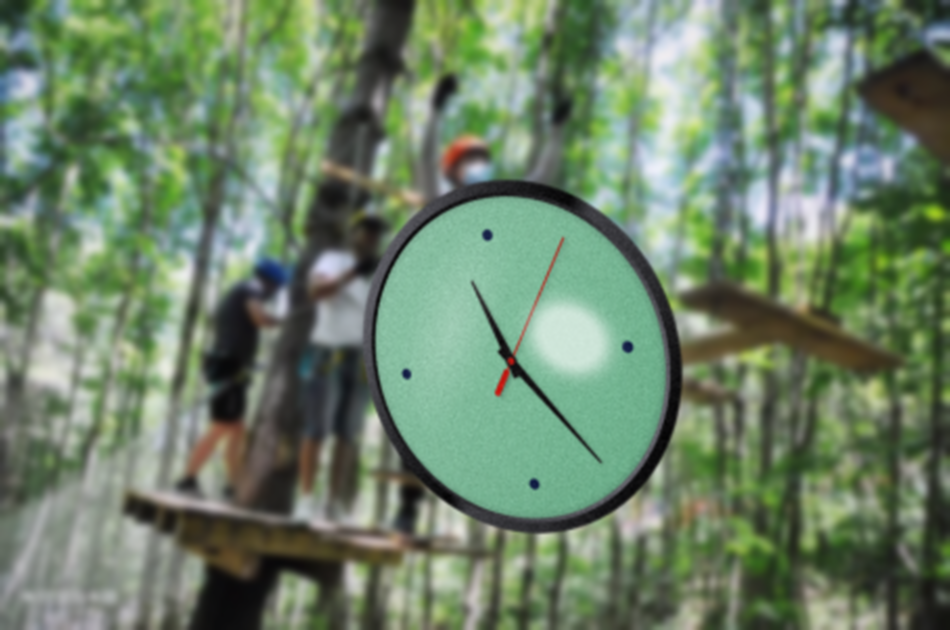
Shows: h=11 m=24 s=6
